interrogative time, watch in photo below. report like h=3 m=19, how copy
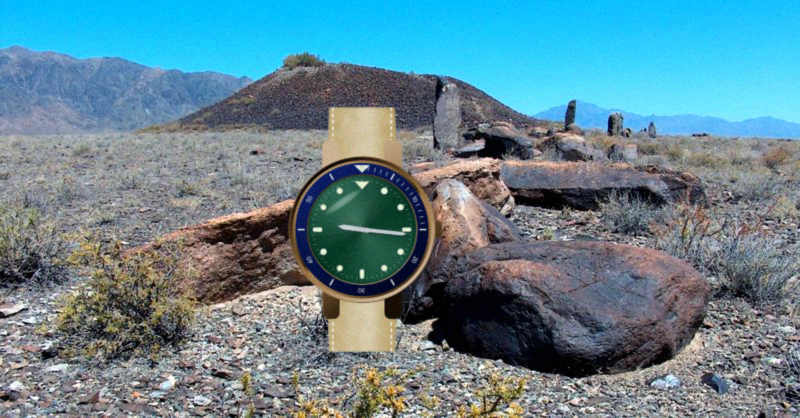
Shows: h=9 m=16
